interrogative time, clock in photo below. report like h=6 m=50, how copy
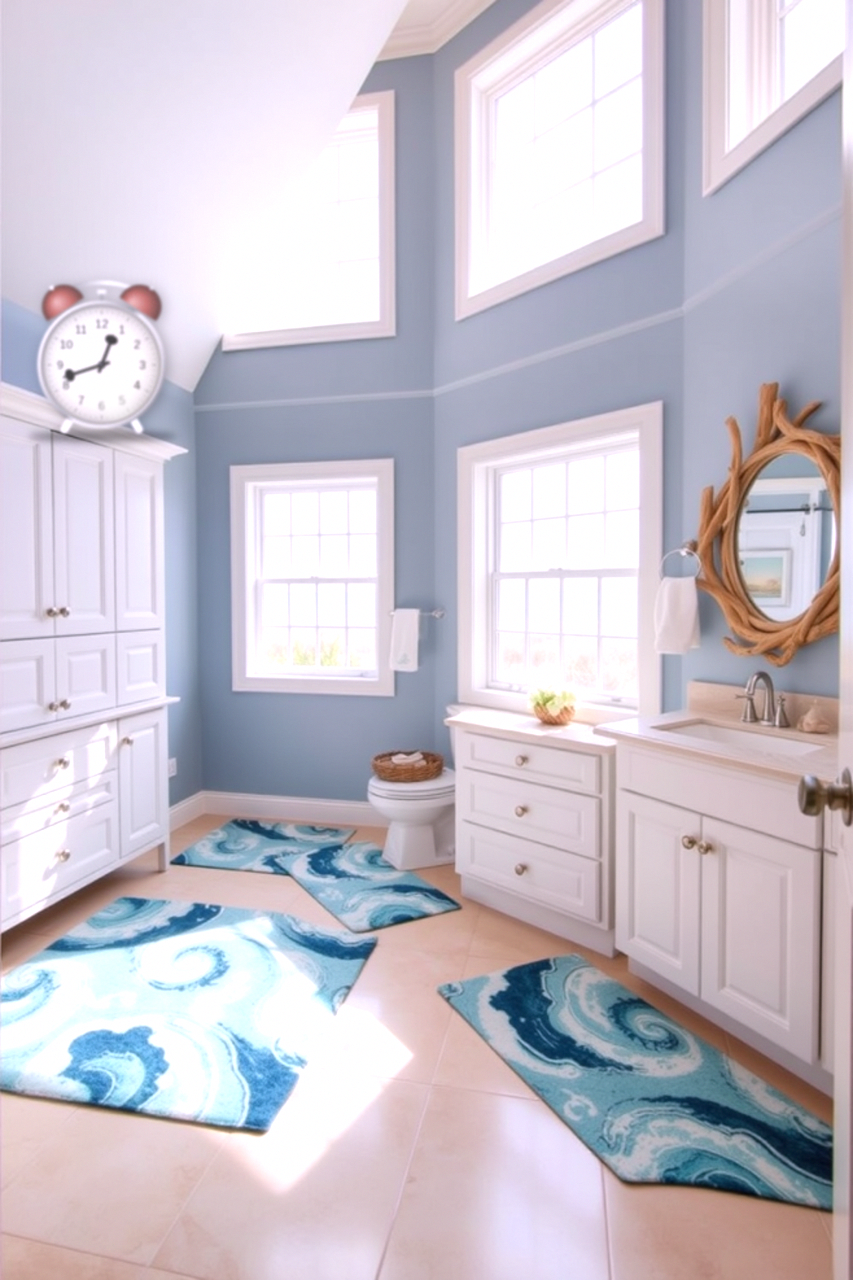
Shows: h=12 m=42
